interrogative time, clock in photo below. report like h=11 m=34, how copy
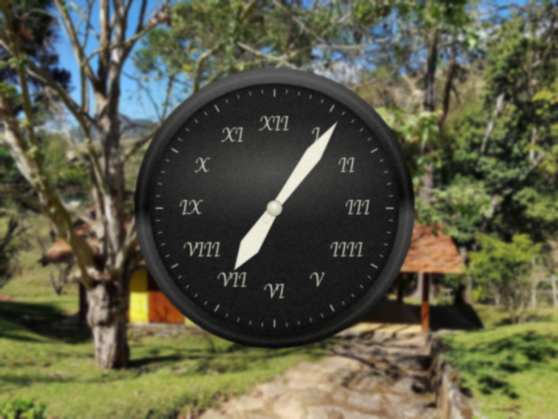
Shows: h=7 m=6
